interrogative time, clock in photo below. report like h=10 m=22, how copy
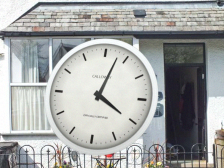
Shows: h=4 m=3
